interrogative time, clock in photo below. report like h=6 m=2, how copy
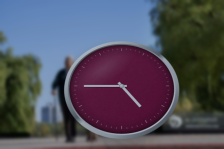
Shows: h=4 m=45
